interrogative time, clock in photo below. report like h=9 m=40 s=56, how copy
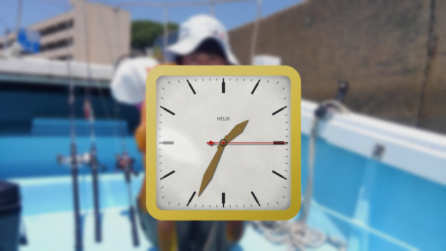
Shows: h=1 m=34 s=15
